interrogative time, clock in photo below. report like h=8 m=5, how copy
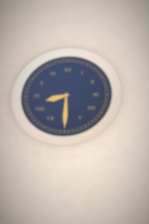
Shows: h=8 m=30
